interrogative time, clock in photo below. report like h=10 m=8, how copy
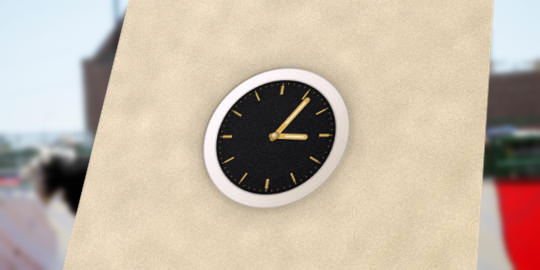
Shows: h=3 m=6
